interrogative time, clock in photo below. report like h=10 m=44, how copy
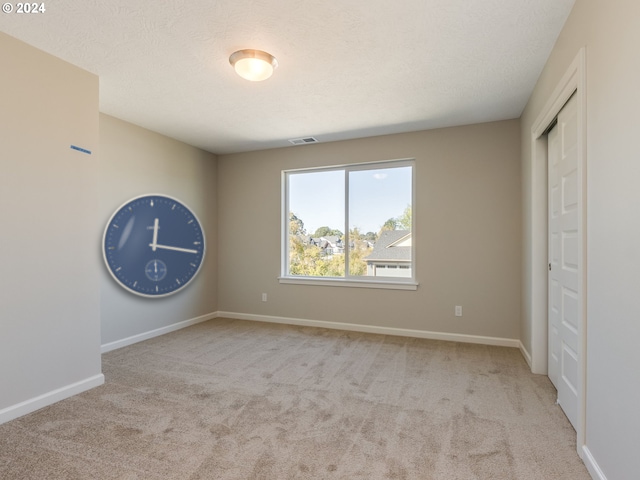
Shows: h=12 m=17
